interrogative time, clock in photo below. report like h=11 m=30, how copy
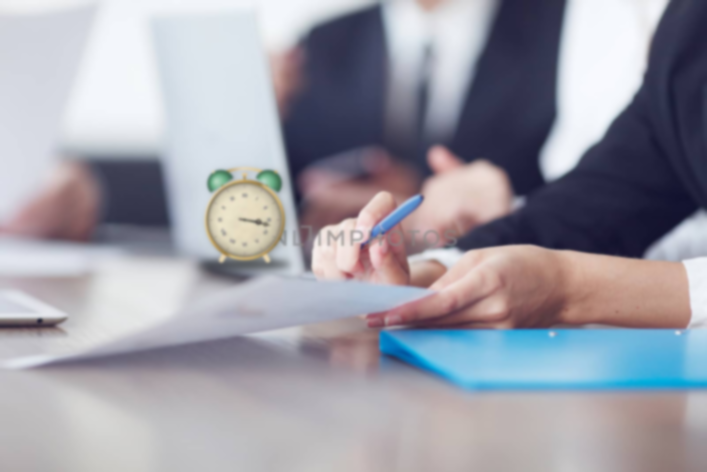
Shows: h=3 m=17
